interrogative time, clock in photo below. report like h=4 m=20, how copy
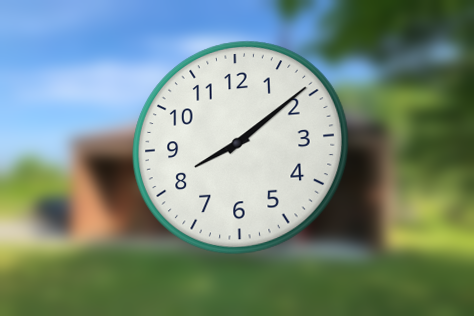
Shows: h=8 m=9
